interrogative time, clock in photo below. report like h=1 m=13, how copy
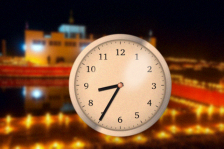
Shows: h=8 m=35
